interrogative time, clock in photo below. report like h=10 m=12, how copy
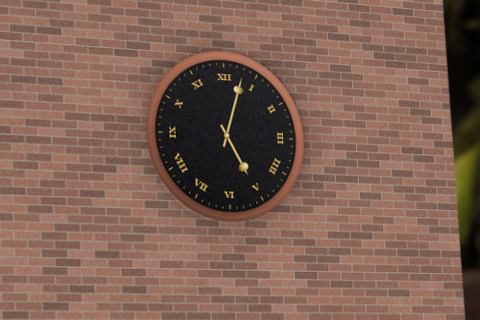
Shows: h=5 m=3
